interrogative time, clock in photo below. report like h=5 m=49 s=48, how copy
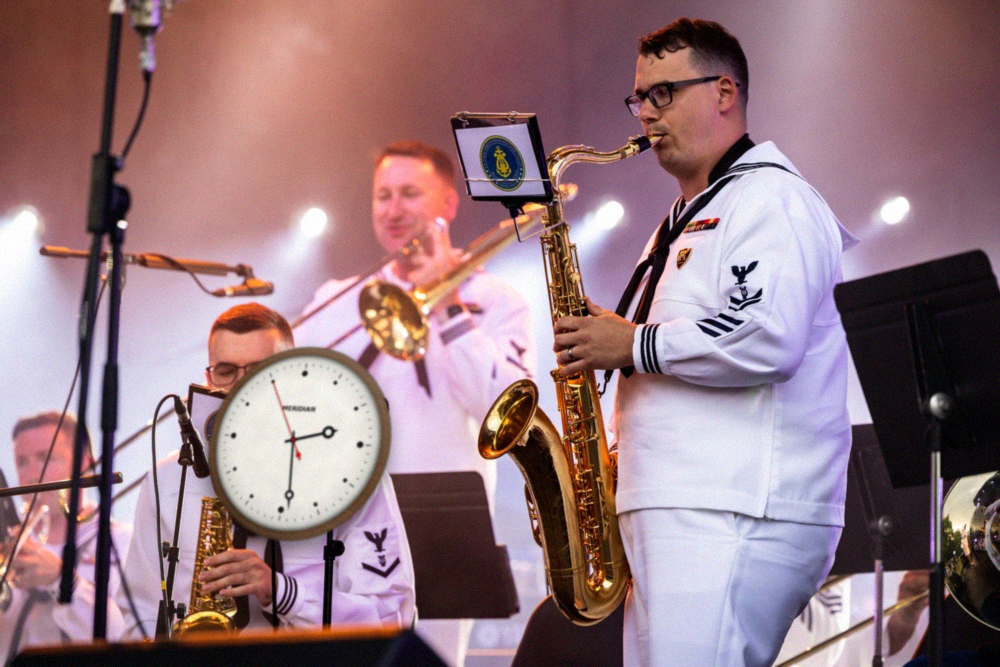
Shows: h=2 m=28 s=55
